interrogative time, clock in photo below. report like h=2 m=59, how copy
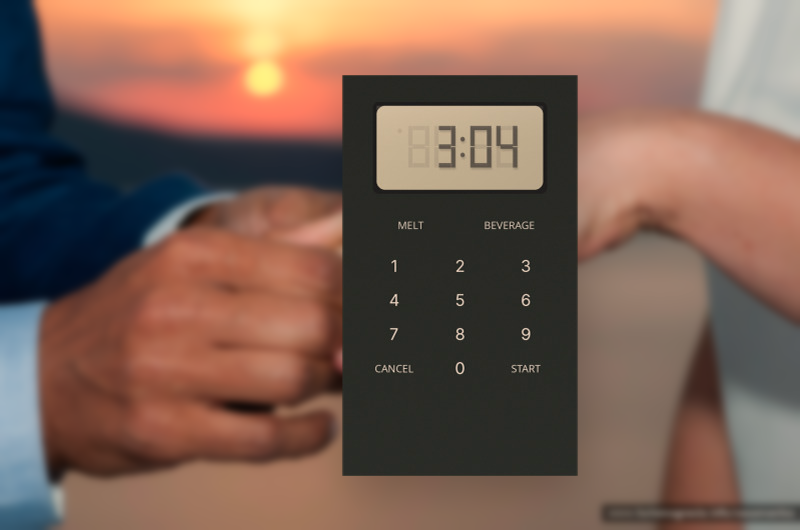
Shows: h=3 m=4
